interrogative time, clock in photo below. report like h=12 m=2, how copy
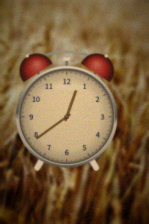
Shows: h=12 m=39
